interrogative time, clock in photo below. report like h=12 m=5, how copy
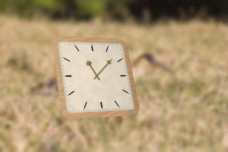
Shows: h=11 m=8
